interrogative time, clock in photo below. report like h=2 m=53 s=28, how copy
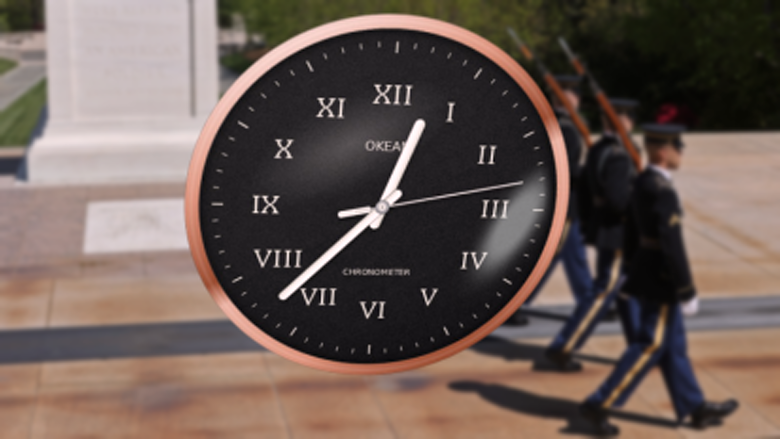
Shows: h=12 m=37 s=13
